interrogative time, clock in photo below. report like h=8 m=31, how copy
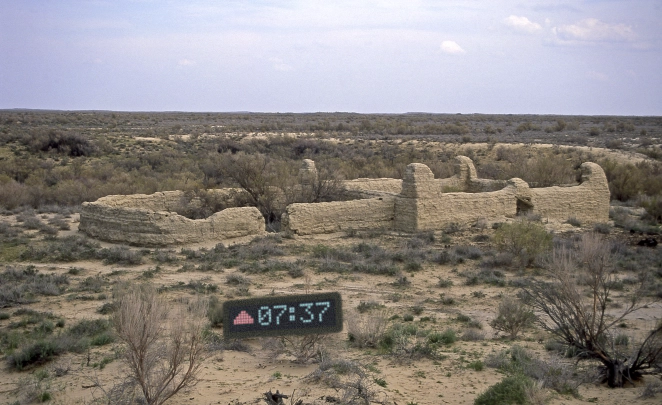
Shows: h=7 m=37
